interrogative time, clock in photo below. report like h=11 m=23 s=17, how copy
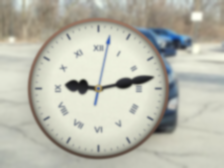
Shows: h=9 m=13 s=2
